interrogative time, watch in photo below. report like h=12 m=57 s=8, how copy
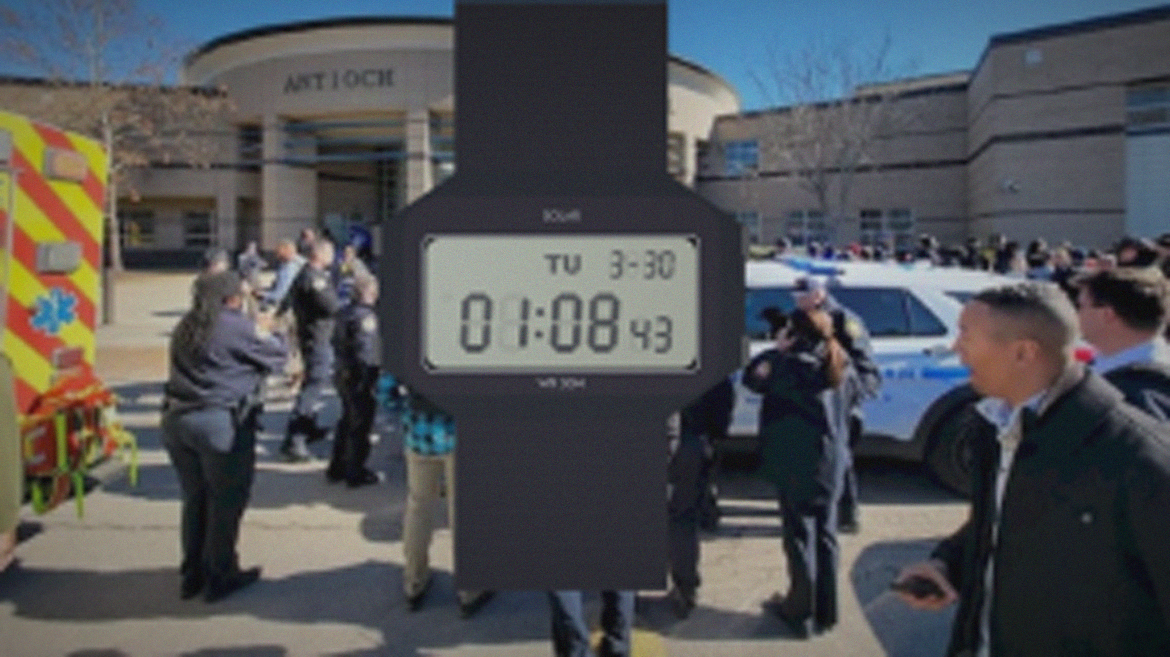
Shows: h=1 m=8 s=43
